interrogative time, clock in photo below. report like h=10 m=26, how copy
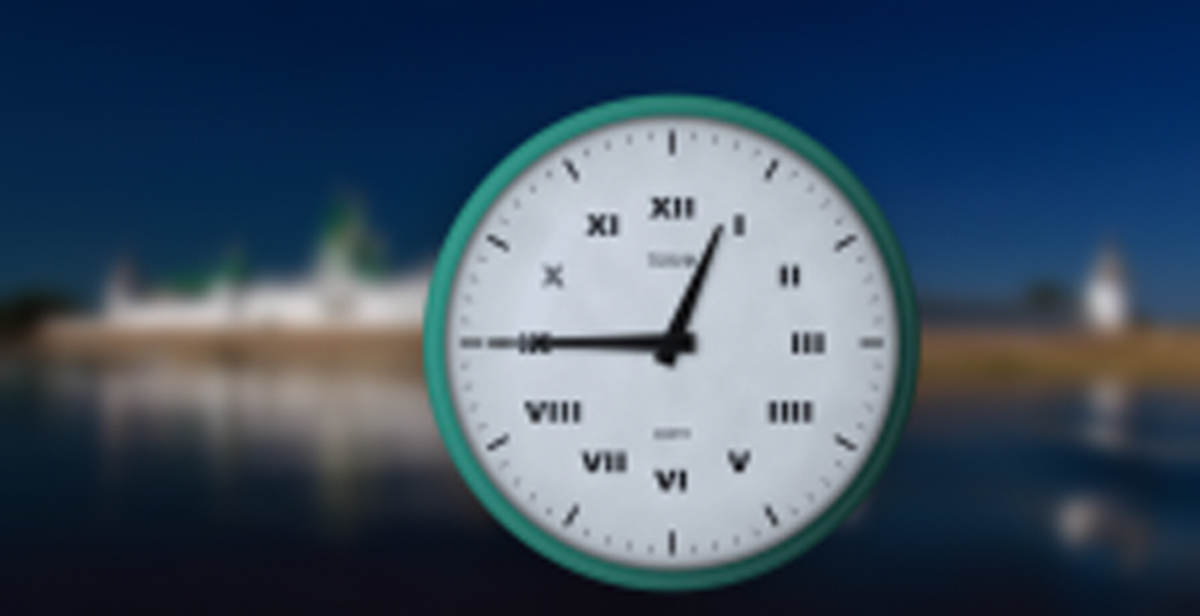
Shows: h=12 m=45
